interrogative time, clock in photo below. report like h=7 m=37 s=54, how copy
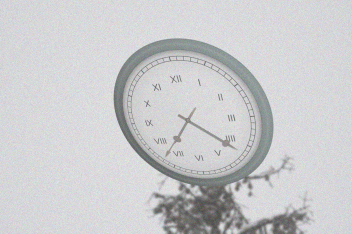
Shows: h=7 m=21 s=37
